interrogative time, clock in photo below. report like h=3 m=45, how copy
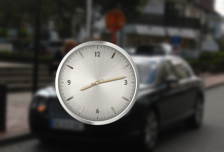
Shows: h=8 m=13
